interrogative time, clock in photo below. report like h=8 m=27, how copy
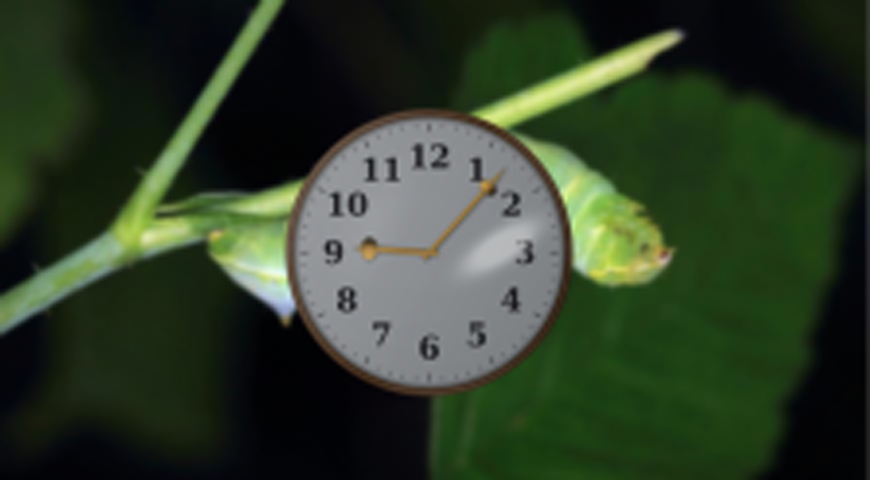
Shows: h=9 m=7
